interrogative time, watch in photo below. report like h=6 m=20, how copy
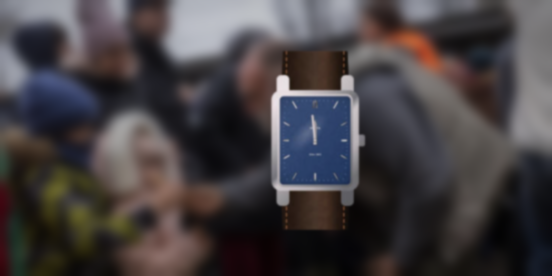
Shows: h=11 m=59
